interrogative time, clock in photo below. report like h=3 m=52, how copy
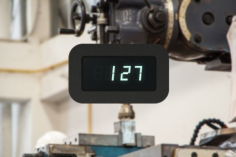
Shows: h=1 m=27
